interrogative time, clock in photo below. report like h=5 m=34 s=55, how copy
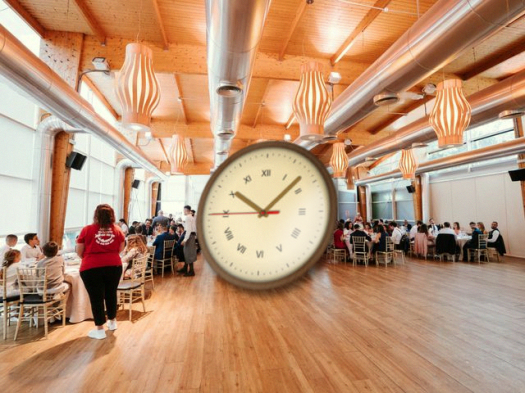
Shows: h=10 m=7 s=45
